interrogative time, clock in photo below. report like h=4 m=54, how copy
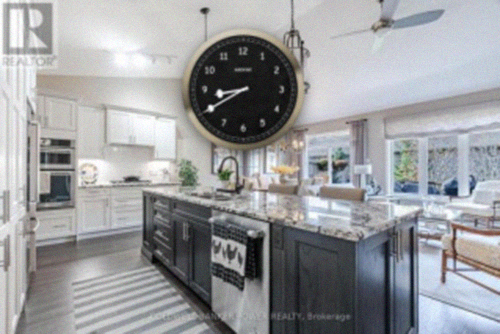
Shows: h=8 m=40
